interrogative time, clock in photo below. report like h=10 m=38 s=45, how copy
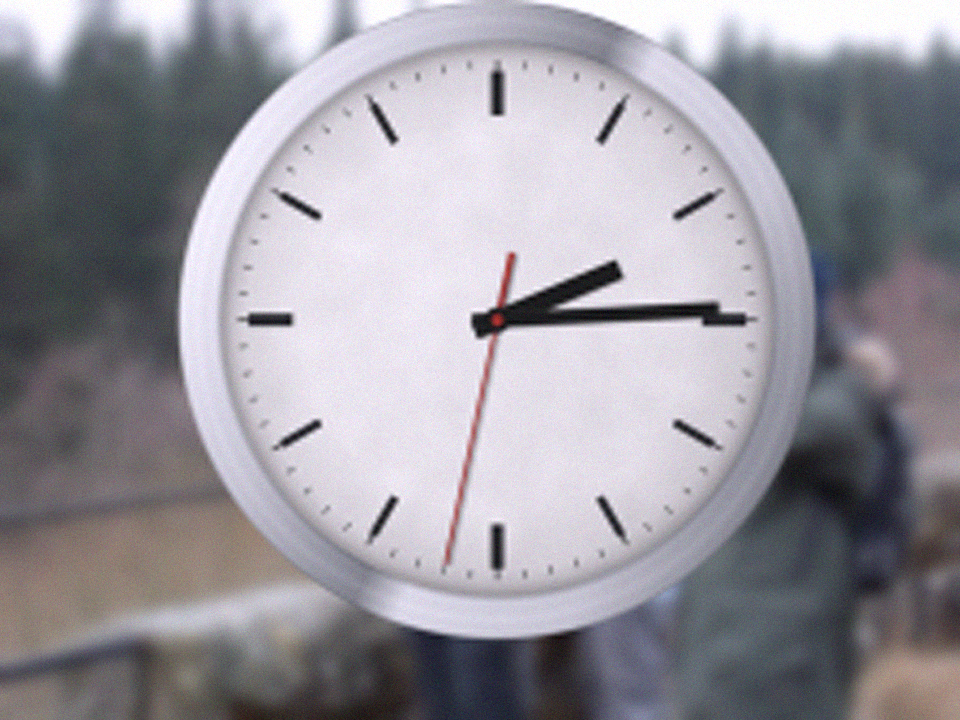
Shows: h=2 m=14 s=32
